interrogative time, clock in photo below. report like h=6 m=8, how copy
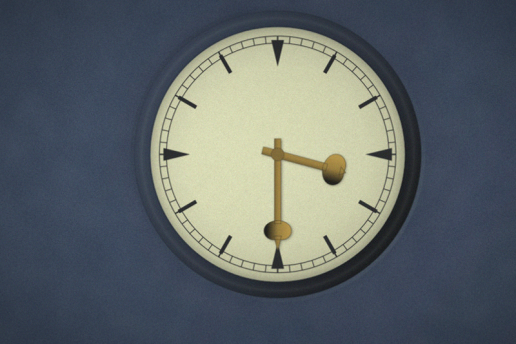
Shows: h=3 m=30
